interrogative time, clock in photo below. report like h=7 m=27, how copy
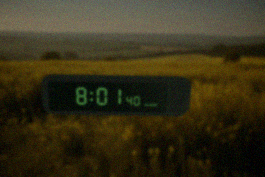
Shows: h=8 m=1
